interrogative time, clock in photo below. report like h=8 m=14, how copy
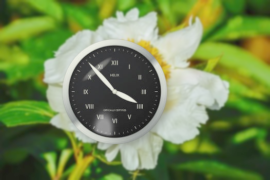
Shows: h=3 m=53
